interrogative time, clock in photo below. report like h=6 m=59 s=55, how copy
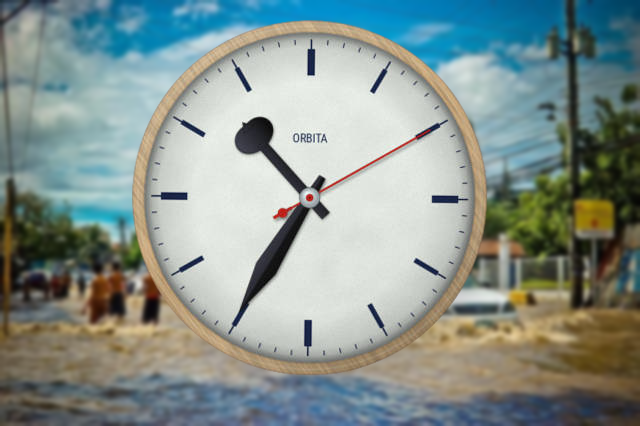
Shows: h=10 m=35 s=10
